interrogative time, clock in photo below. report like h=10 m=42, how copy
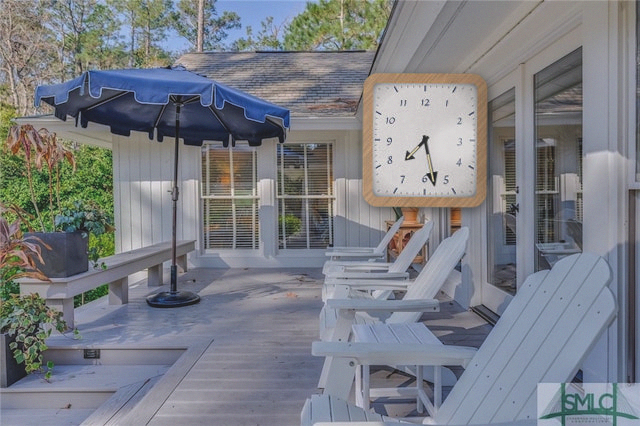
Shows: h=7 m=28
